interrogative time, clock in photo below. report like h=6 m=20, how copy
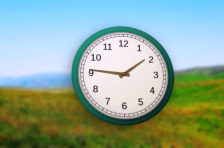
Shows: h=1 m=46
